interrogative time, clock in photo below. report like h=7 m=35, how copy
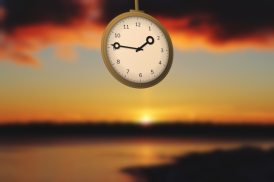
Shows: h=1 m=46
